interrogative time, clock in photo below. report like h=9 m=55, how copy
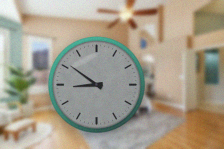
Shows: h=8 m=51
